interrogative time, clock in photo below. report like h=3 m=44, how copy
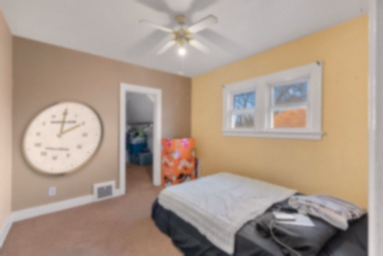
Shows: h=2 m=0
